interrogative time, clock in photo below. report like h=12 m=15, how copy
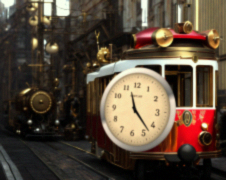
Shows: h=11 m=23
